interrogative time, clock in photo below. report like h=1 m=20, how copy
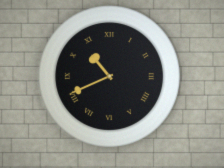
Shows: h=10 m=41
